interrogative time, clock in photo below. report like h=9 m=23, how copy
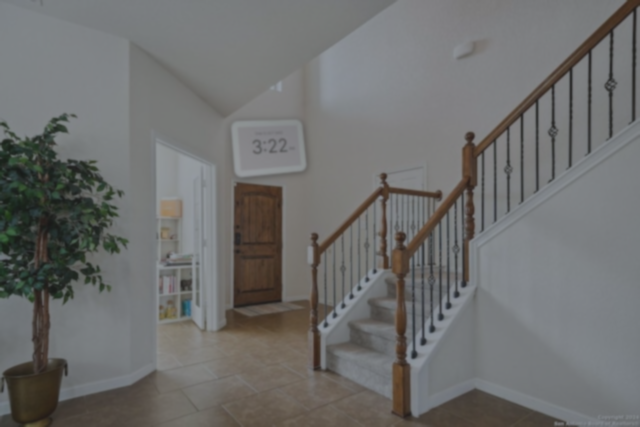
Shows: h=3 m=22
